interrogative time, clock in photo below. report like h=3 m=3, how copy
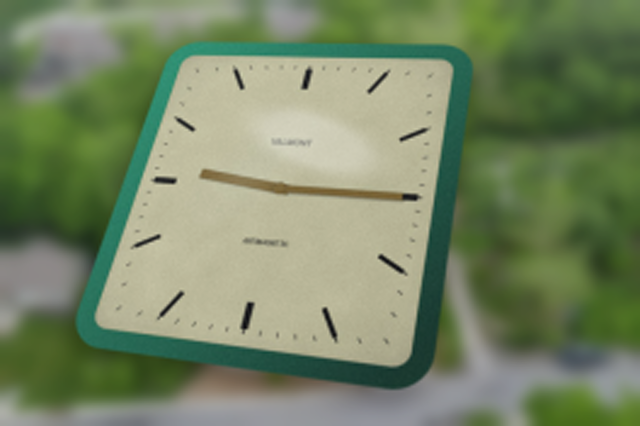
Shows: h=9 m=15
